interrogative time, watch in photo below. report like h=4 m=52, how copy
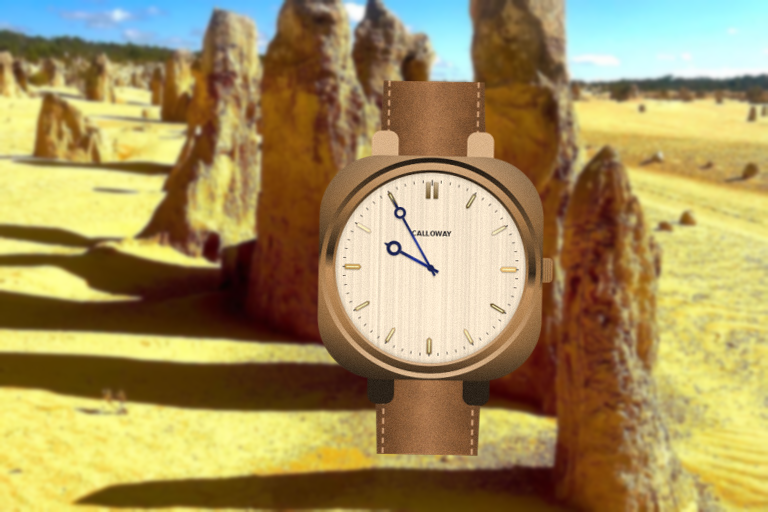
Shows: h=9 m=55
